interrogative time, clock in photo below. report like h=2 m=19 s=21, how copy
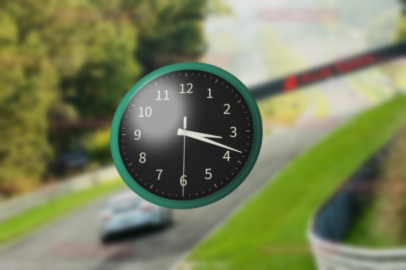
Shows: h=3 m=18 s=30
